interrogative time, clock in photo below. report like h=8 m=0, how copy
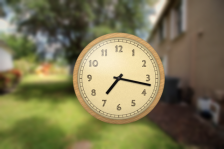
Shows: h=7 m=17
